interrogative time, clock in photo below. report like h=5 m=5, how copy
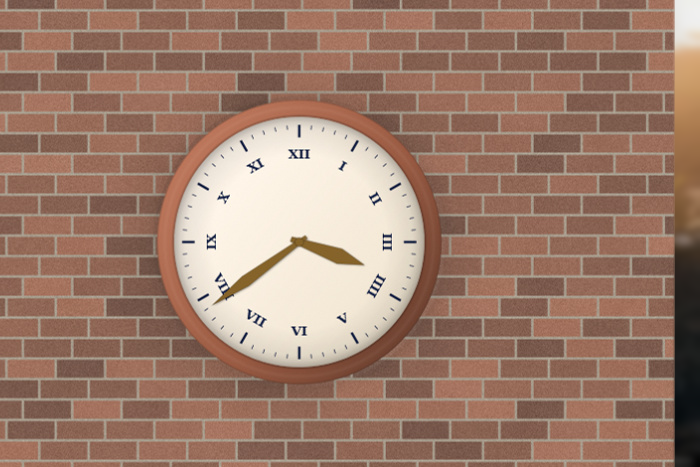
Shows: h=3 m=39
